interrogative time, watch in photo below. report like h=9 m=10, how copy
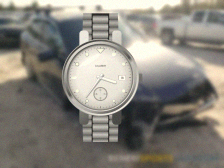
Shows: h=3 m=36
